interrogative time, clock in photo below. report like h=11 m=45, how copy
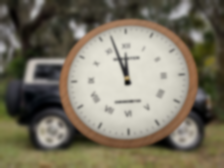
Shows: h=11 m=57
